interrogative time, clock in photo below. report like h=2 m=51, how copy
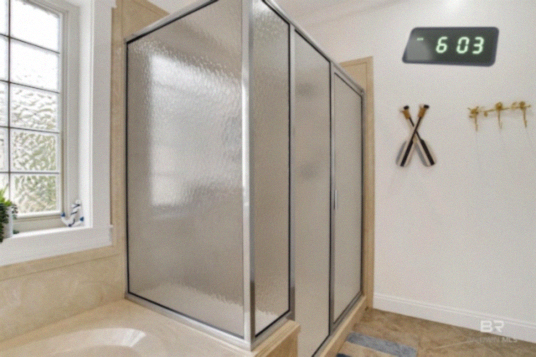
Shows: h=6 m=3
